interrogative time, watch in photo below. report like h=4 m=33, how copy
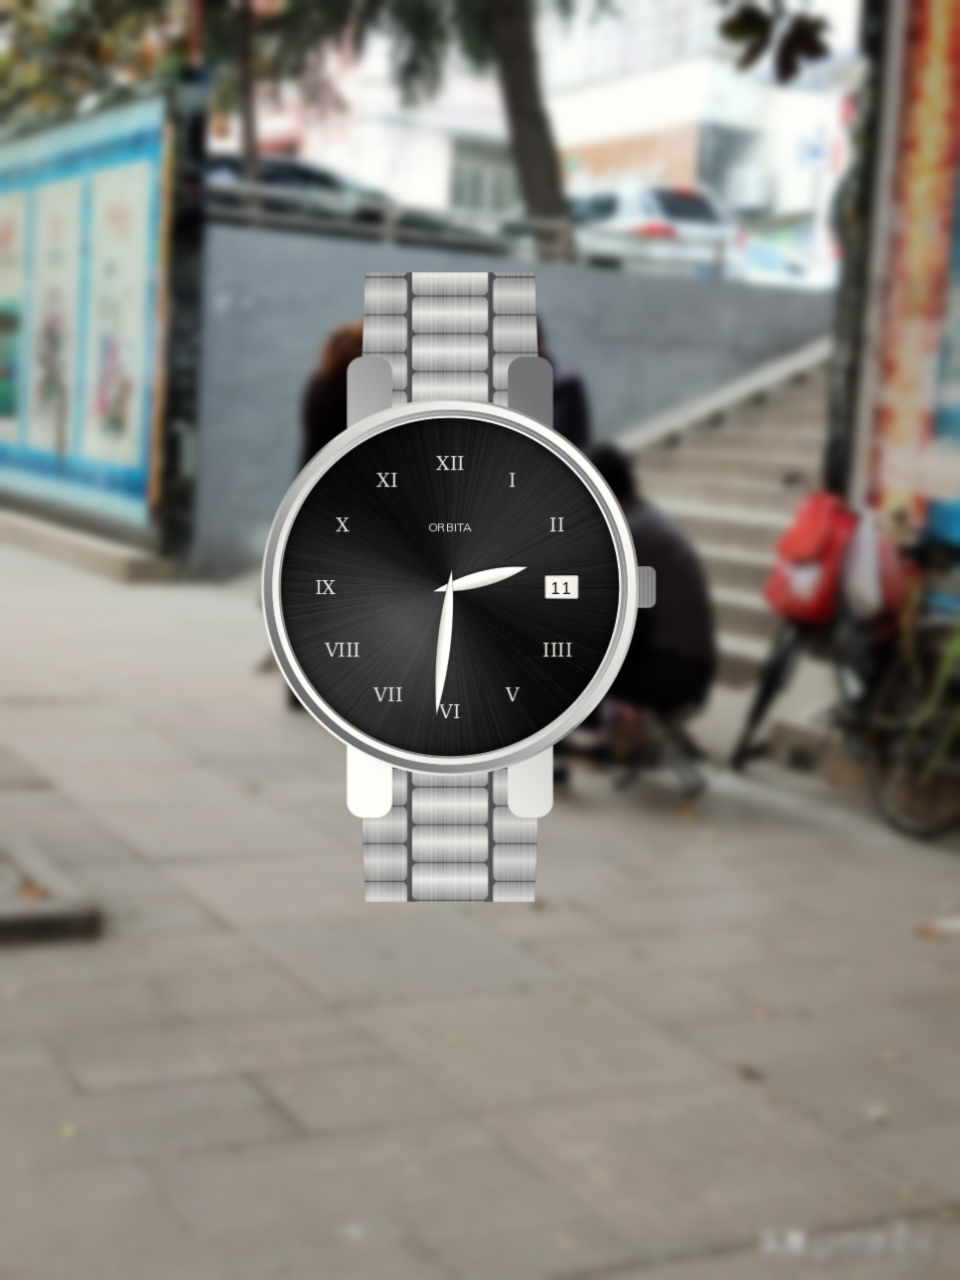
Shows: h=2 m=31
